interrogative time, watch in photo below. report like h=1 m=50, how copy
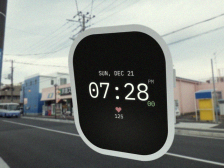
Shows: h=7 m=28
